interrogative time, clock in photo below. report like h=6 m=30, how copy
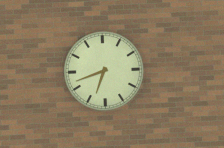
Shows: h=6 m=42
